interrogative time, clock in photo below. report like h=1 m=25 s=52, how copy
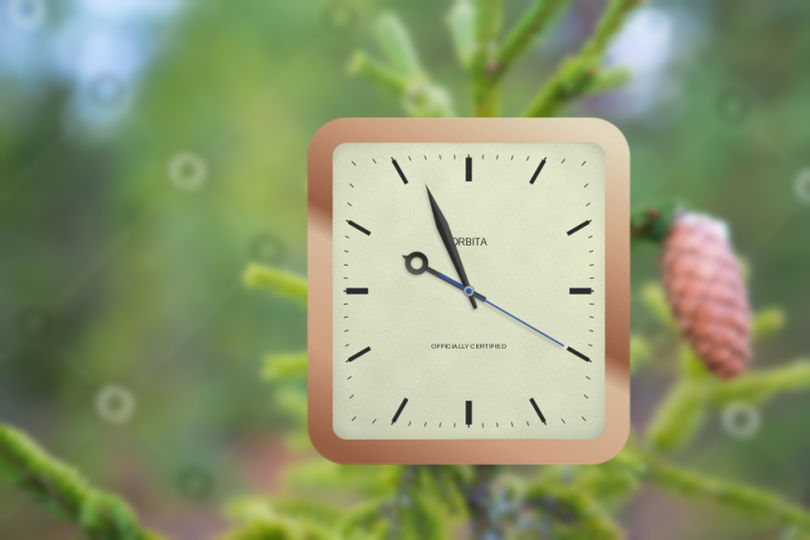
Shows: h=9 m=56 s=20
